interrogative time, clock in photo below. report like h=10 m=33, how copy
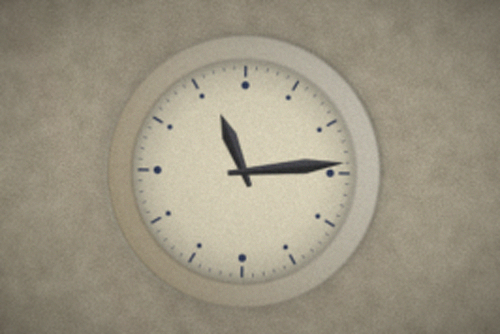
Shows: h=11 m=14
